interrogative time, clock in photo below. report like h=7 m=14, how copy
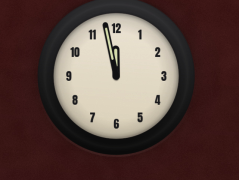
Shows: h=11 m=58
